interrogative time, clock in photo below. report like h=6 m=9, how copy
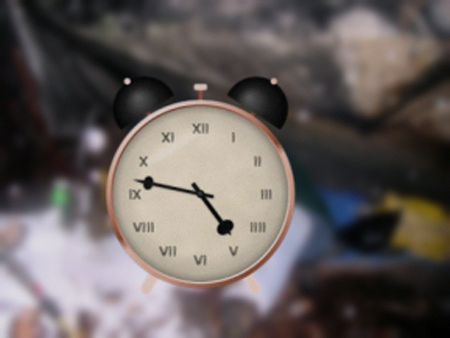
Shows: h=4 m=47
